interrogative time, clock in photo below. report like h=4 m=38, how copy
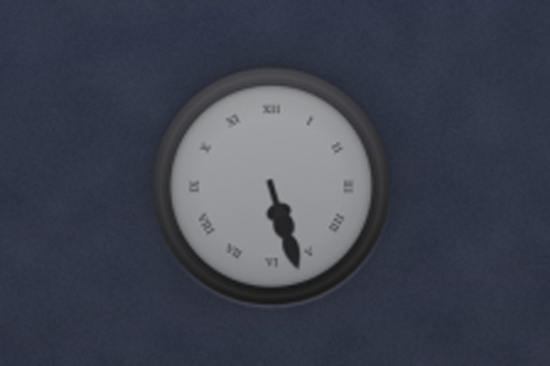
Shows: h=5 m=27
